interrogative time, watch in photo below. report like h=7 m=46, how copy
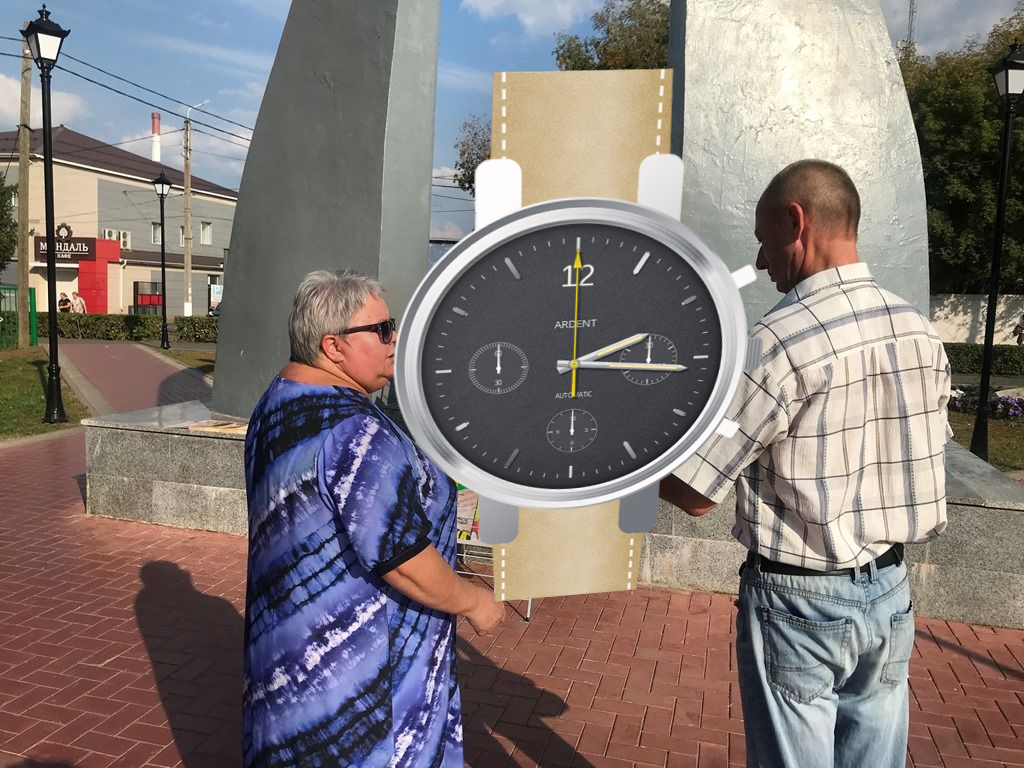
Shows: h=2 m=16
